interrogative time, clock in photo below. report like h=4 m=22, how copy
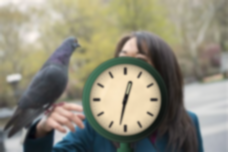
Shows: h=12 m=32
